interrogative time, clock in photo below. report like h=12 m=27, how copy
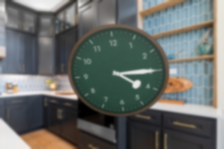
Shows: h=4 m=15
